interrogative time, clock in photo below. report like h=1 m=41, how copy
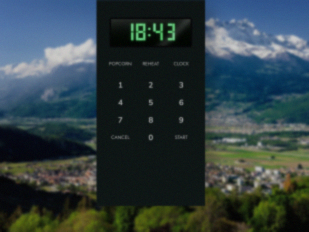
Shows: h=18 m=43
